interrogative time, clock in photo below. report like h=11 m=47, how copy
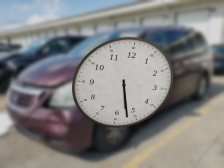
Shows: h=5 m=27
